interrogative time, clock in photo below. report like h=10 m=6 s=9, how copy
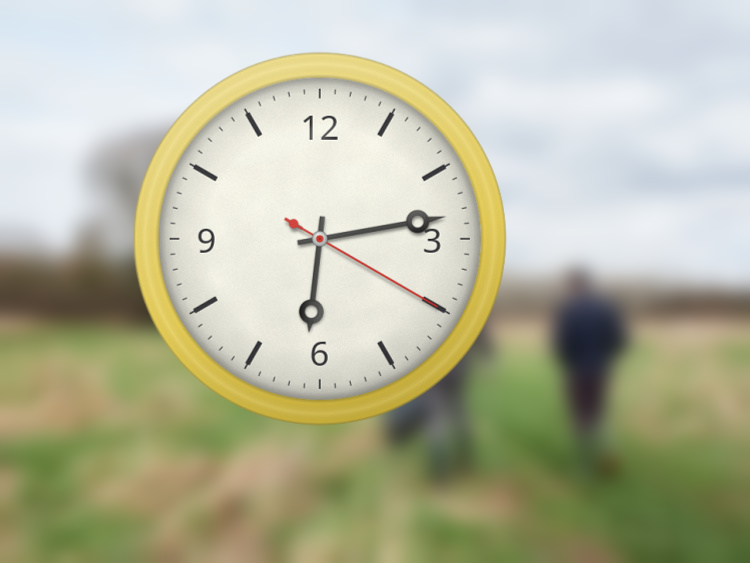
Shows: h=6 m=13 s=20
